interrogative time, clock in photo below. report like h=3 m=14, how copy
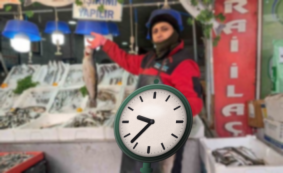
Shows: h=9 m=37
